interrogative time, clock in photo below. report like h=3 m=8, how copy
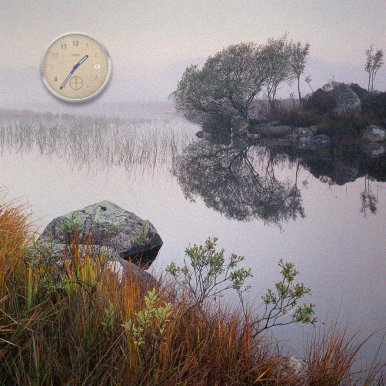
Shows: h=1 m=36
